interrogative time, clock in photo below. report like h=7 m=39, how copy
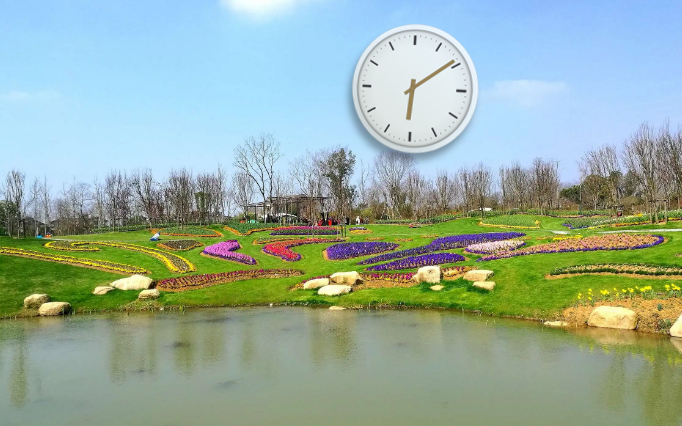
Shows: h=6 m=9
